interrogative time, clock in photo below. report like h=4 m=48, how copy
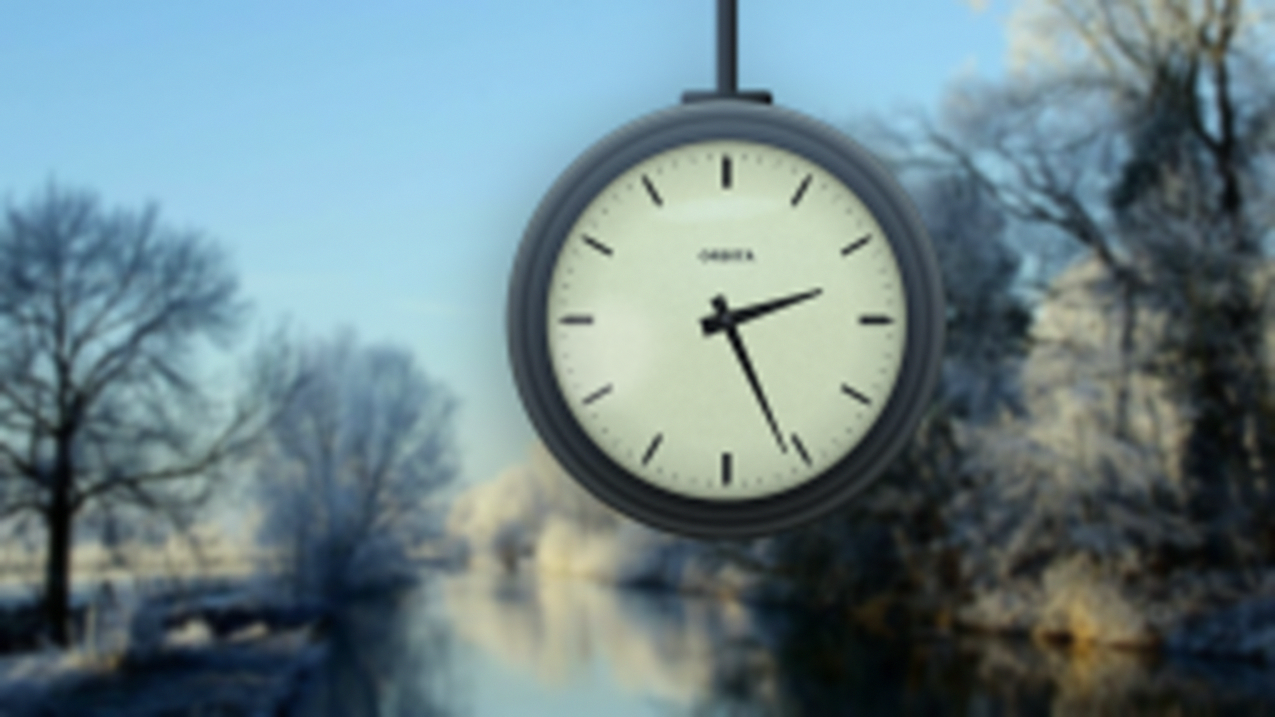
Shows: h=2 m=26
